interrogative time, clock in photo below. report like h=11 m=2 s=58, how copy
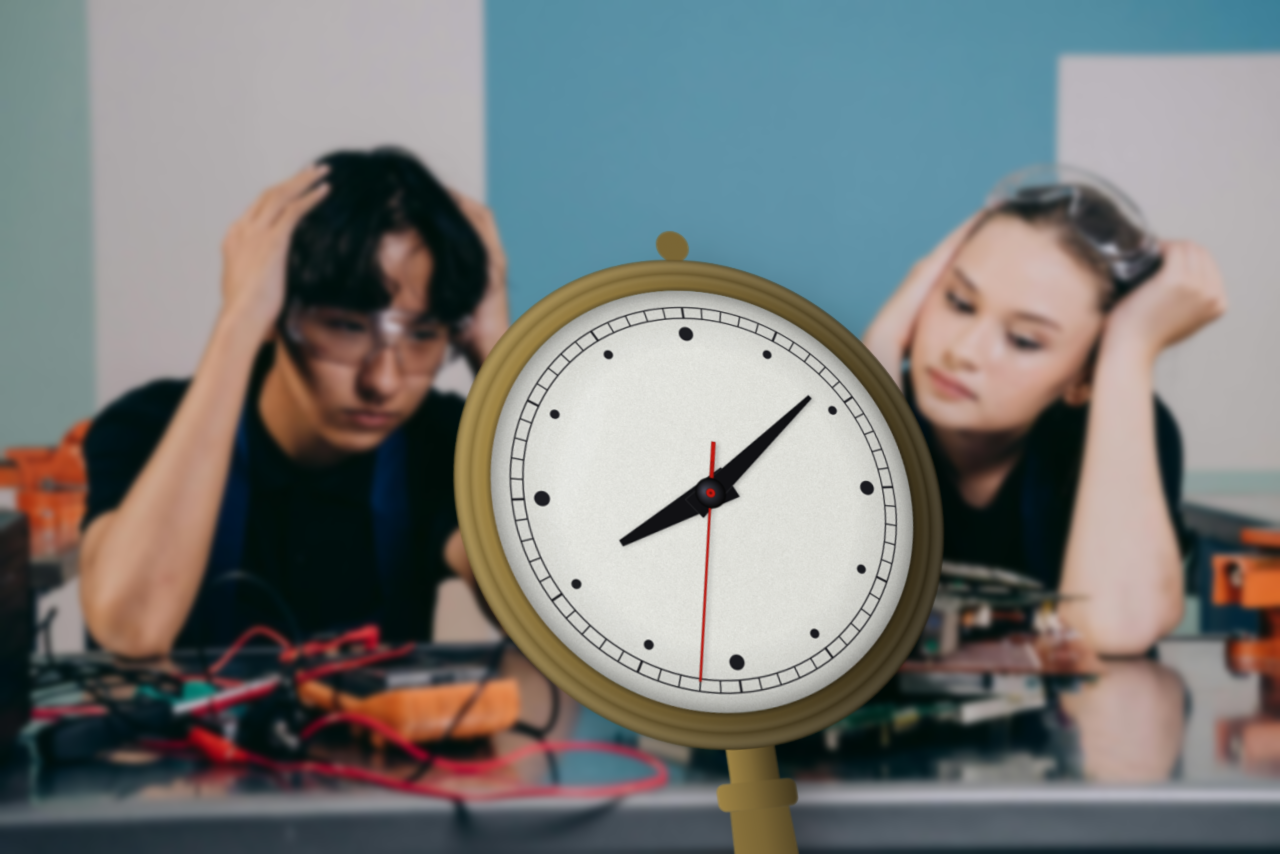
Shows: h=8 m=8 s=32
